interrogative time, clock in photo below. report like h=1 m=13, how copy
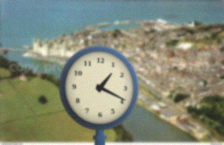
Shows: h=1 m=19
